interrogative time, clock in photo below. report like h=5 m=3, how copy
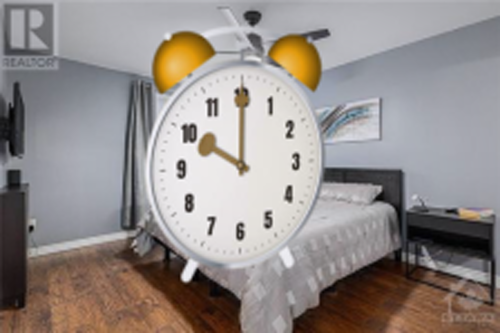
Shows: h=10 m=0
